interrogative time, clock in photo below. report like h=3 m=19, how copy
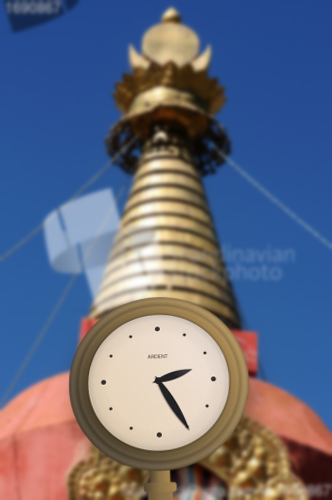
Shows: h=2 m=25
